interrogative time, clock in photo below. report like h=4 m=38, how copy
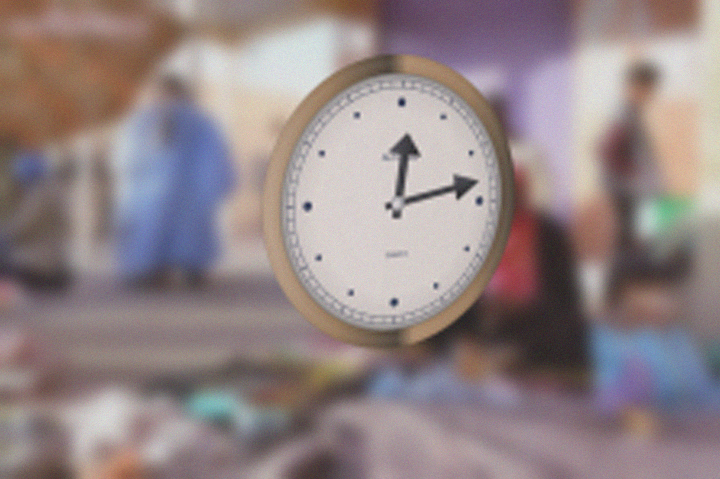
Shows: h=12 m=13
